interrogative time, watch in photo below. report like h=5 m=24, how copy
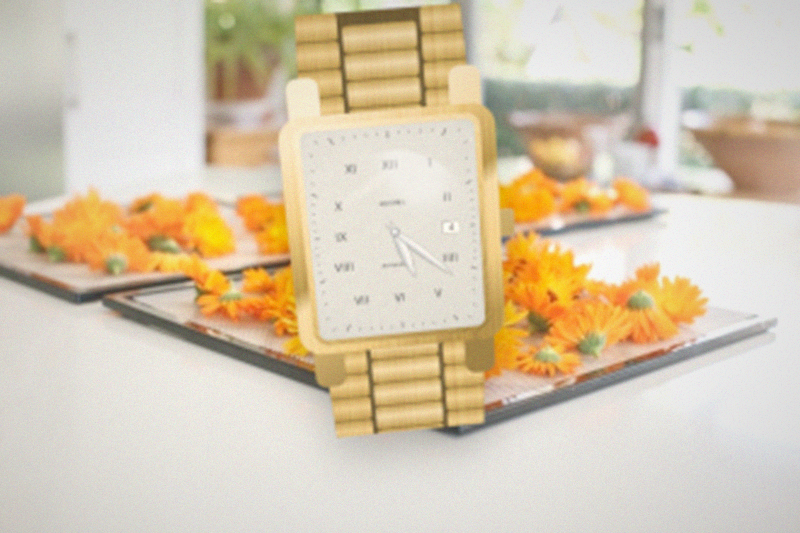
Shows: h=5 m=22
